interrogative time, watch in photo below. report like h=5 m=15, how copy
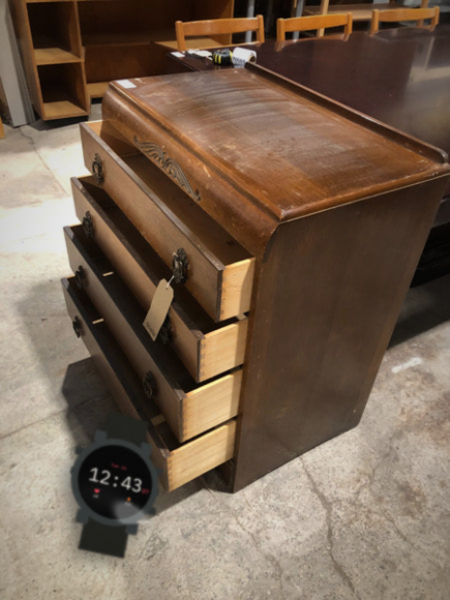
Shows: h=12 m=43
